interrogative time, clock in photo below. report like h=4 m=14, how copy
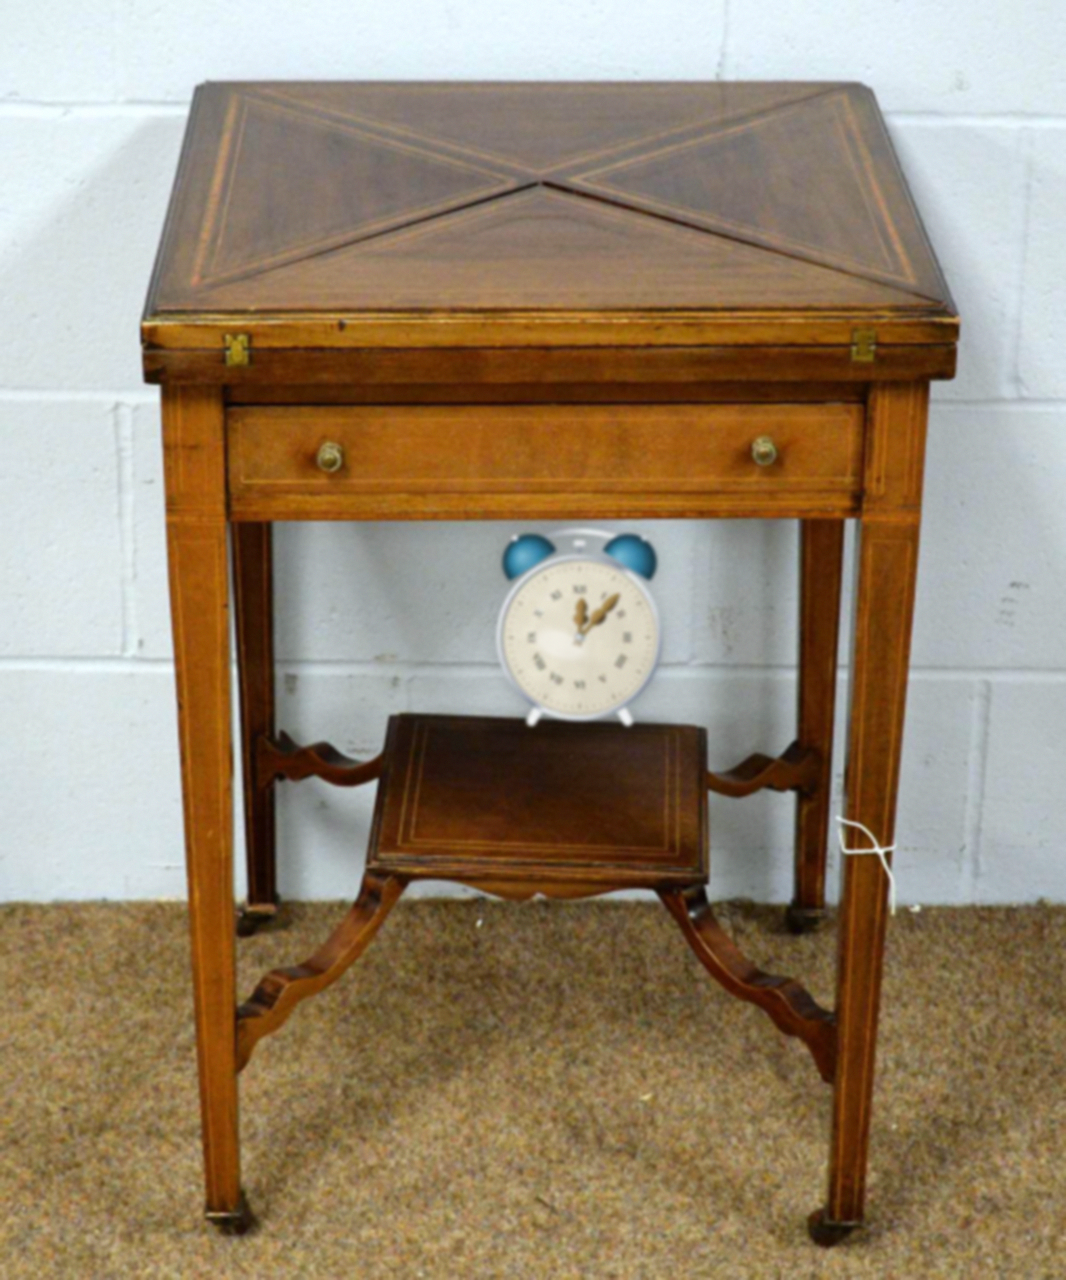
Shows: h=12 m=7
